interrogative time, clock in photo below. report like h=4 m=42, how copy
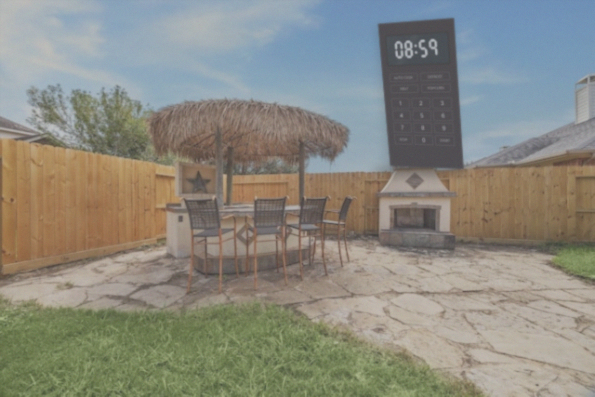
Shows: h=8 m=59
